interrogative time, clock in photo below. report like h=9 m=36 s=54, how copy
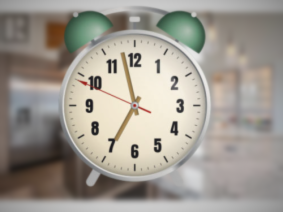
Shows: h=6 m=57 s=49
